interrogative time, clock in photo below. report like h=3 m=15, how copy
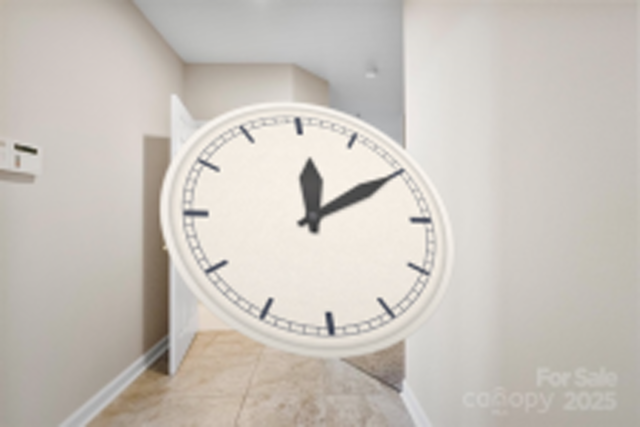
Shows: h=12 m=10
